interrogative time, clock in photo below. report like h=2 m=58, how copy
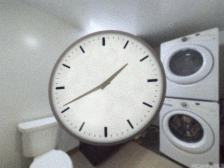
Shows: h=1 m=41
